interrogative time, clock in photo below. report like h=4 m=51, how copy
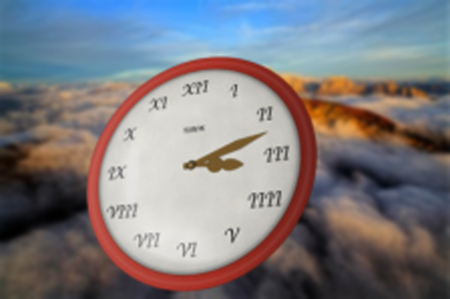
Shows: h=3 m=12
